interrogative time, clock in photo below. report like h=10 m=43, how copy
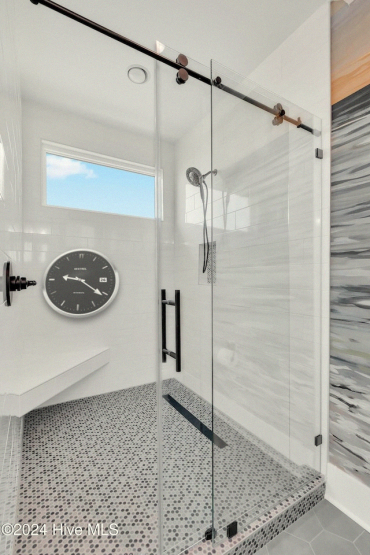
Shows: h=9 m=21
